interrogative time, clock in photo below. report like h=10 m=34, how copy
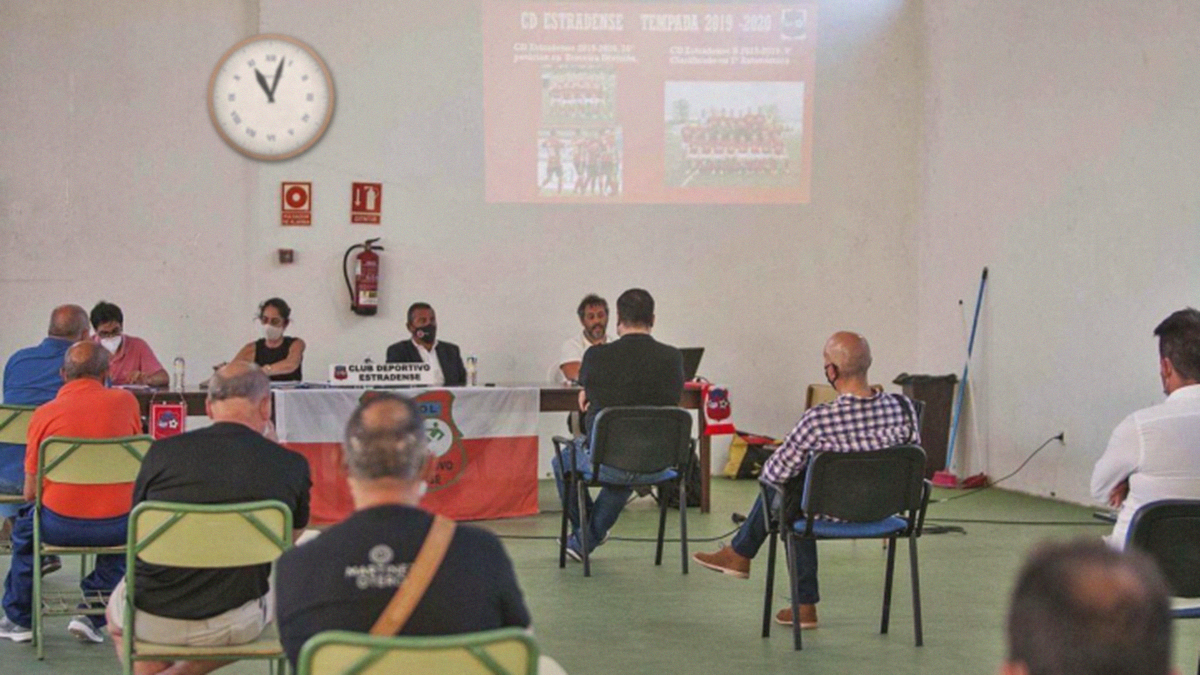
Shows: h=11 m=3
